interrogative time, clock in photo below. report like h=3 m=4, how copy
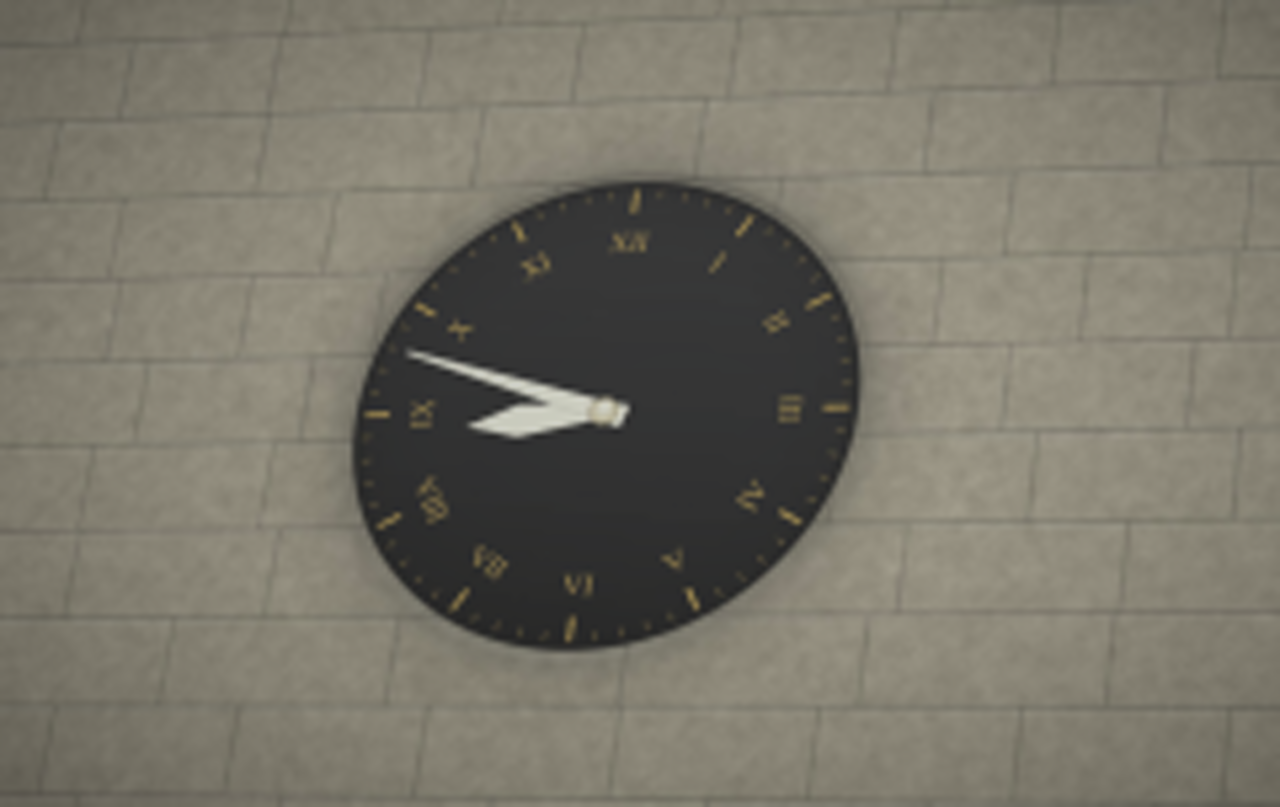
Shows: h=8 m=48
